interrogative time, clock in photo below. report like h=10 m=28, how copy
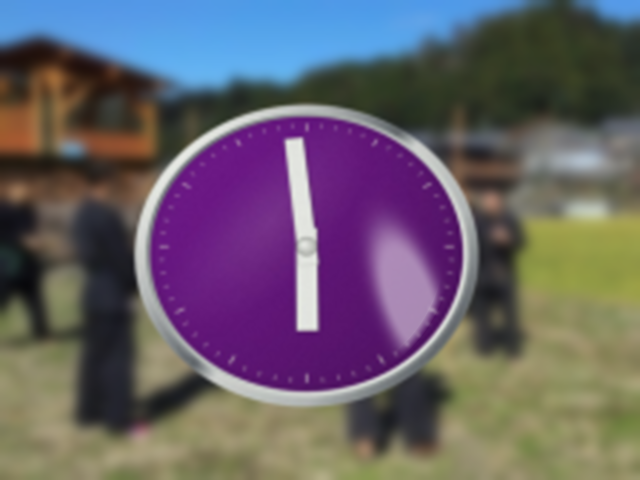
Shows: h=5 m=59
